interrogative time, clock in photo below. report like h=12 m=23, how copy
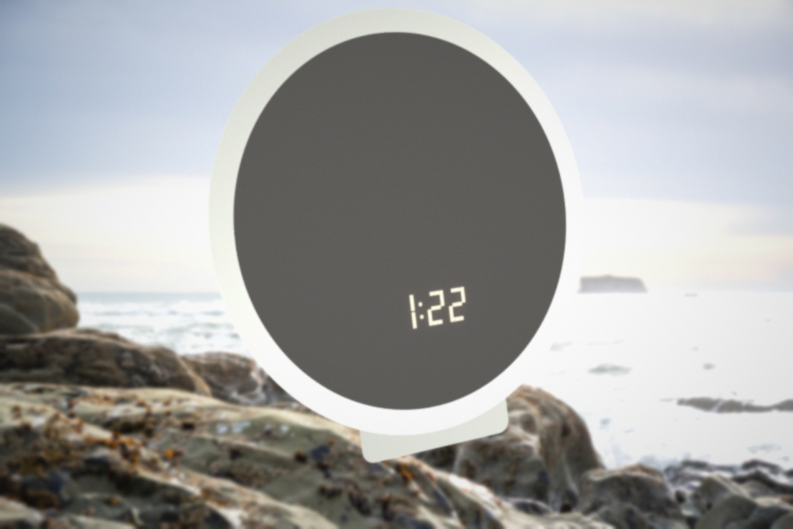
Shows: h=1 m=22
